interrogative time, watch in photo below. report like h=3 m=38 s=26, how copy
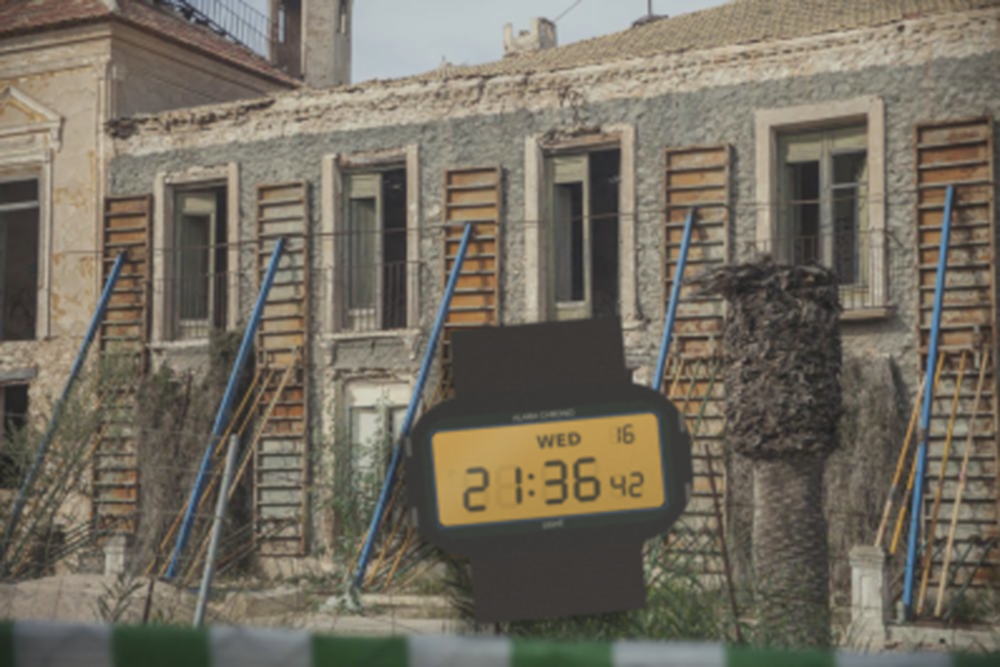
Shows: h=21 m=36 s=42
